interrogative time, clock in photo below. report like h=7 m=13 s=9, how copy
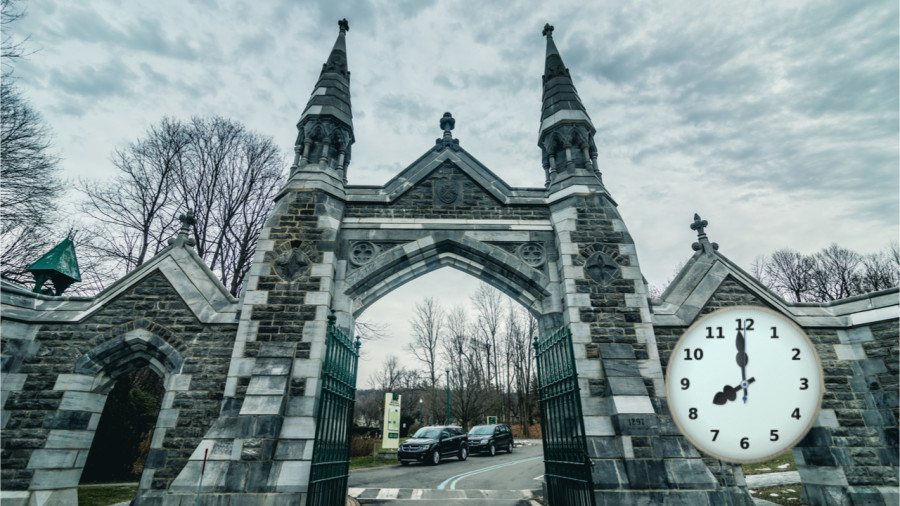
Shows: h=7 m=59 s=0
